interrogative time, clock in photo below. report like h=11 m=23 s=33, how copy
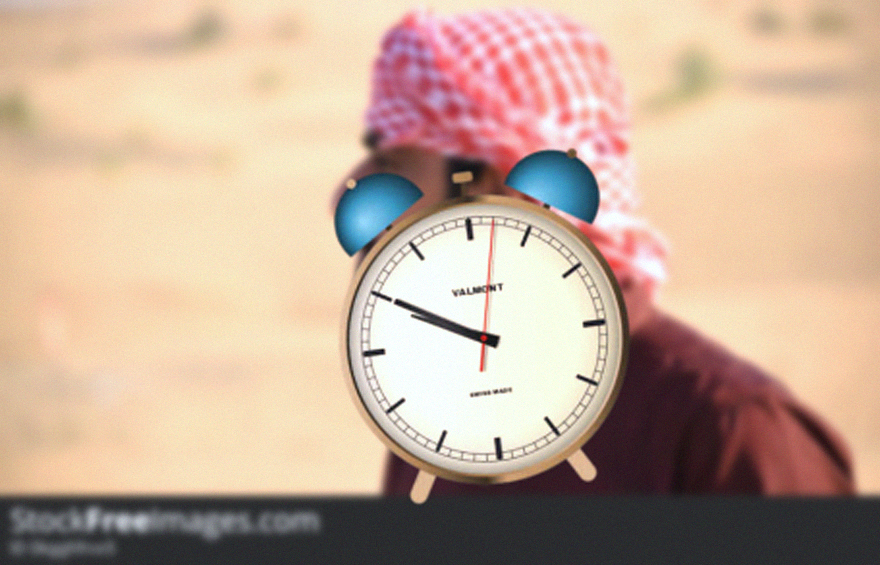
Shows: h=9 m=50 s=2
